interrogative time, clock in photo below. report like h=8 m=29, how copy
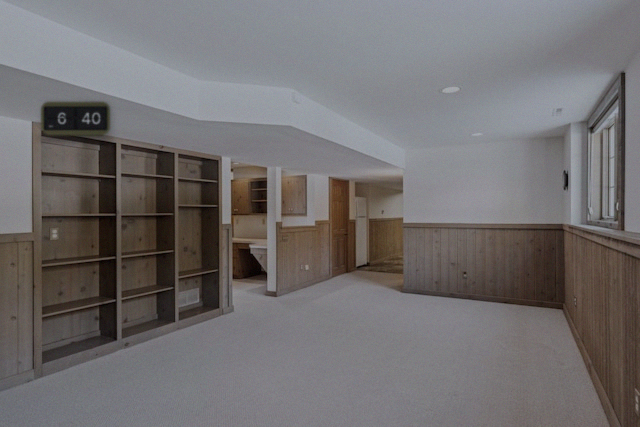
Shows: h=6 m=40
